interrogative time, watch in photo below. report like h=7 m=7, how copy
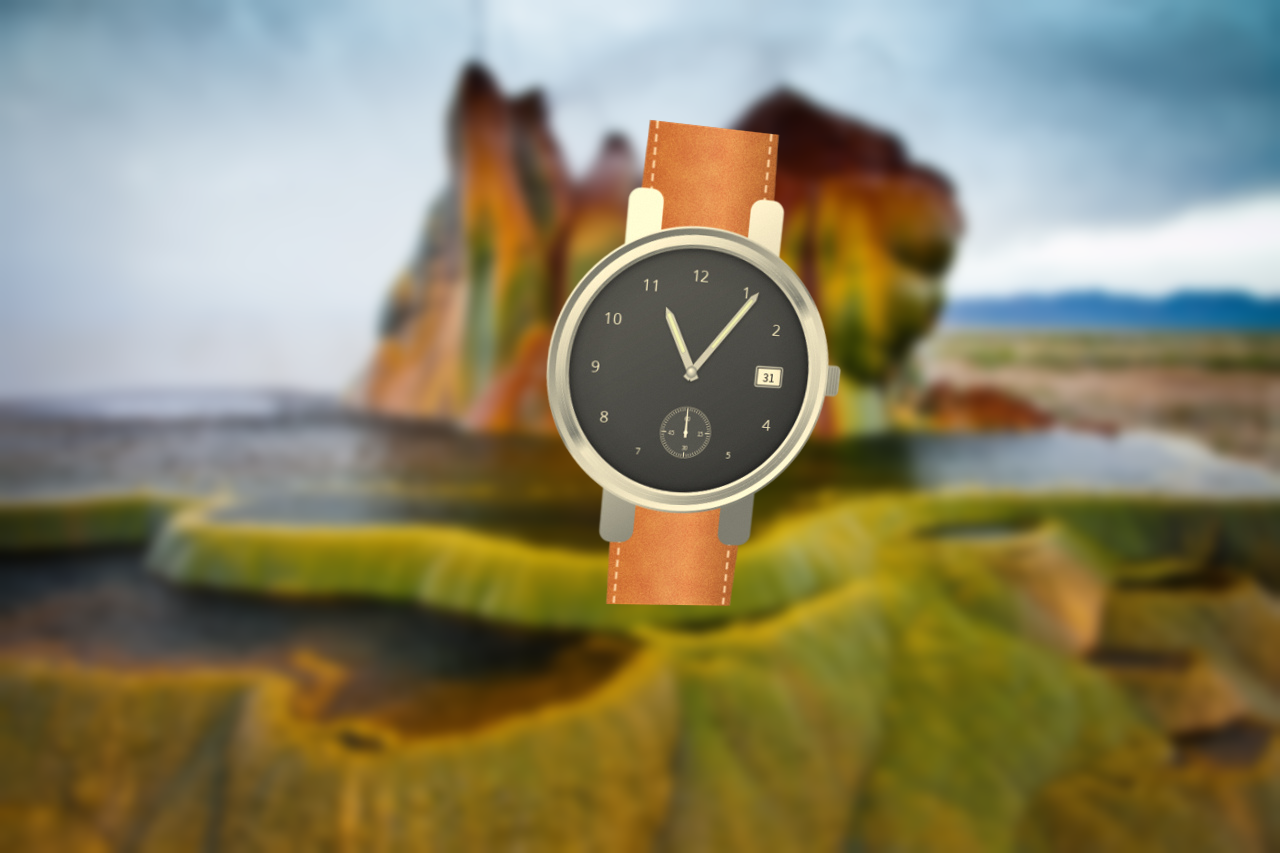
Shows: h=11 m=6
